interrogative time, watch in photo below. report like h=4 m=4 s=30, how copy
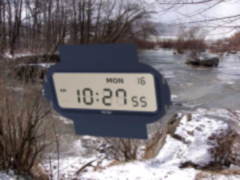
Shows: h=10 m=27 s=55
